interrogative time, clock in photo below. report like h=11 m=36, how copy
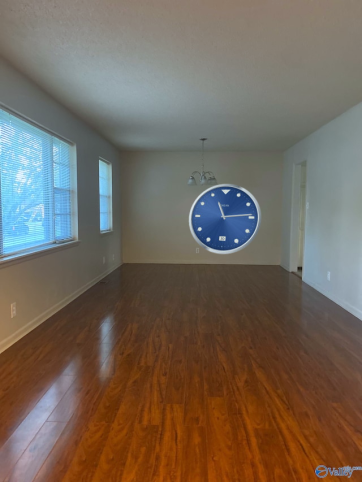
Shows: h=11 m=14
